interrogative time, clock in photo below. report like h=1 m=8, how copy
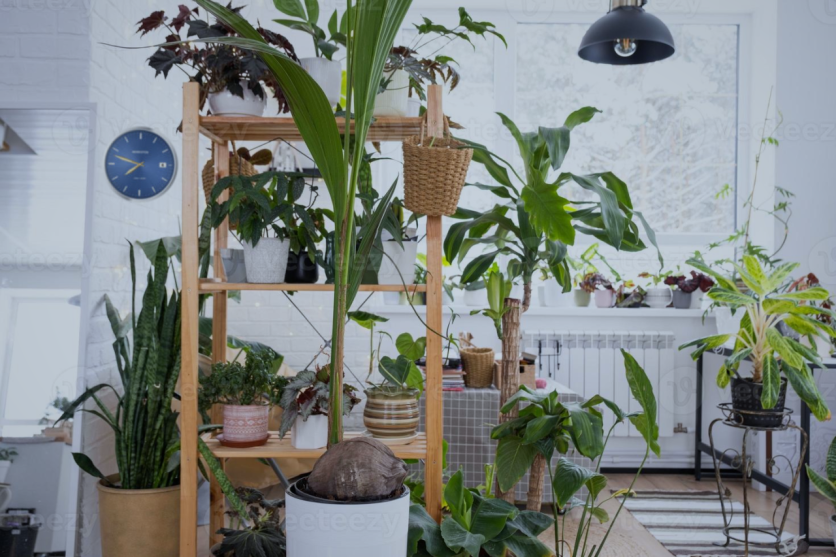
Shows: h=7 m=48
